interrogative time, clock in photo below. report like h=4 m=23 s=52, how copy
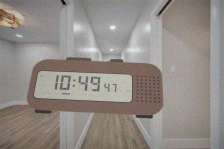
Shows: h=10 m=49 s=47
